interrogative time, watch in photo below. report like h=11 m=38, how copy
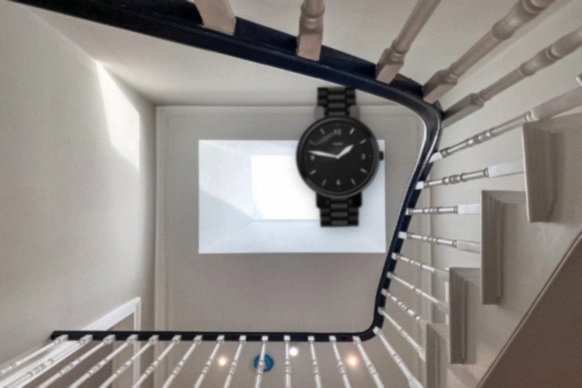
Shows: h=1 m=47
